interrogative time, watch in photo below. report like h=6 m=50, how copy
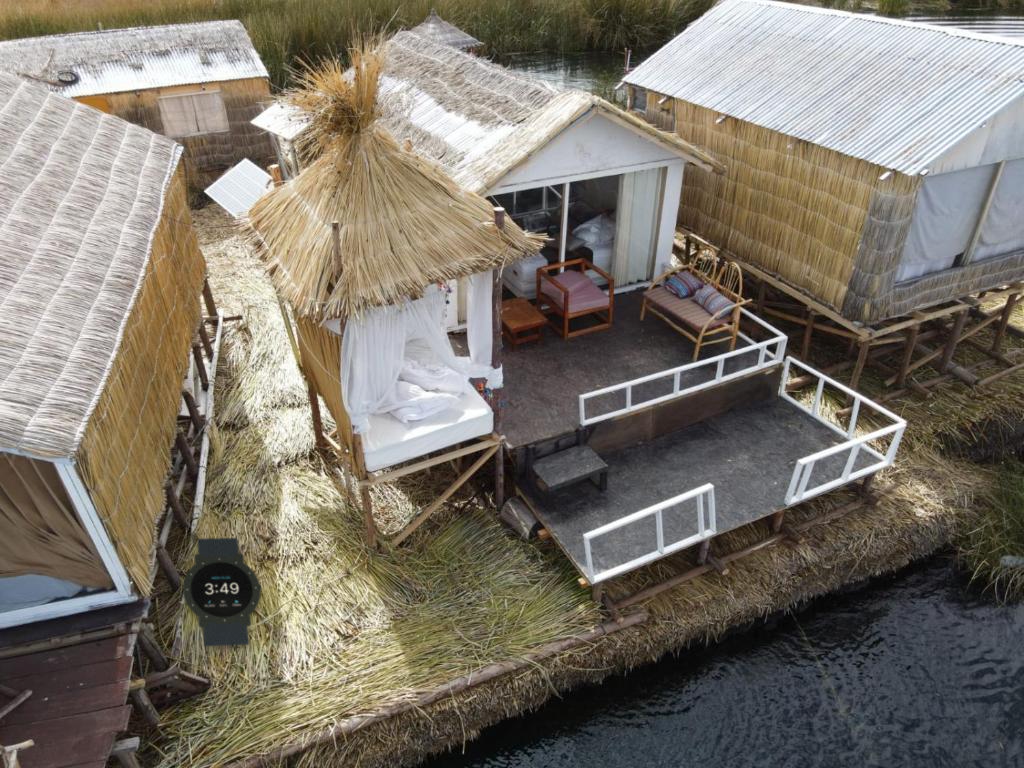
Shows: h=3 m=49
